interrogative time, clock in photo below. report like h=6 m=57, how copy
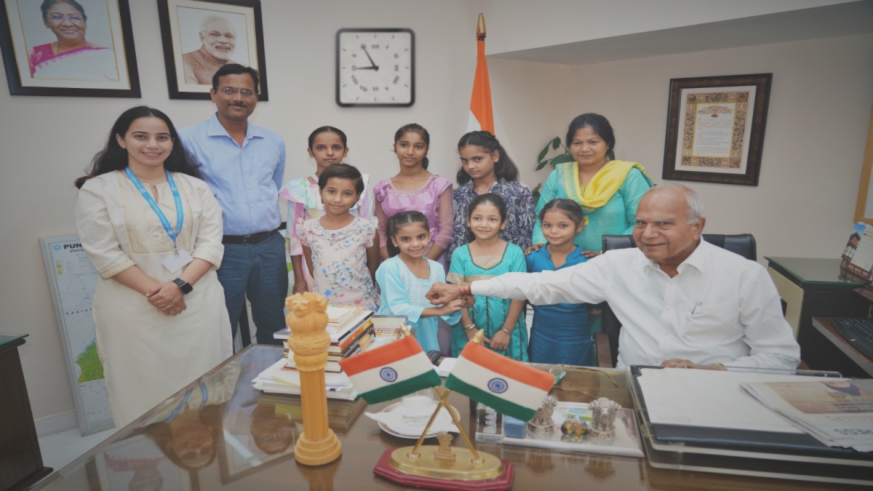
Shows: h=8 m=55
